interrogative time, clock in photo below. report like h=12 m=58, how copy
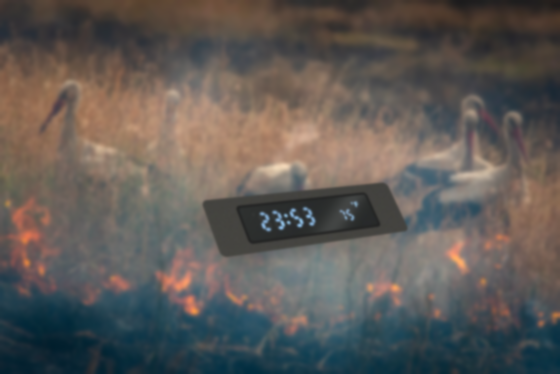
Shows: h=23 m=53
